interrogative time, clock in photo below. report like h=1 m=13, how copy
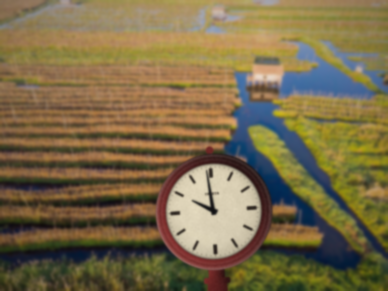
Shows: h=9 m=59
